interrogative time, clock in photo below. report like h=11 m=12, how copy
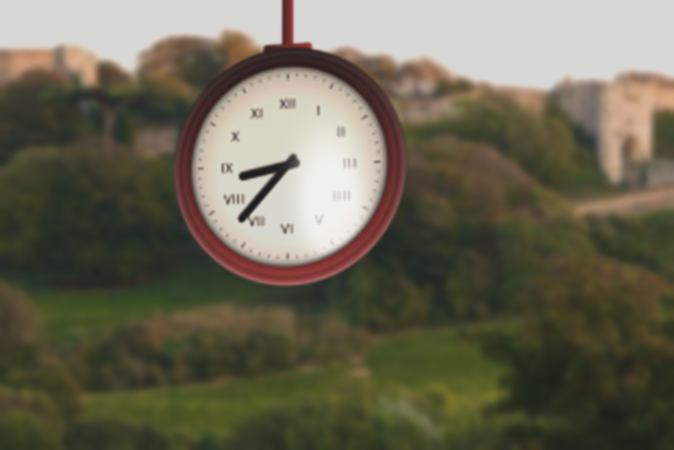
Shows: h=8 m=37
